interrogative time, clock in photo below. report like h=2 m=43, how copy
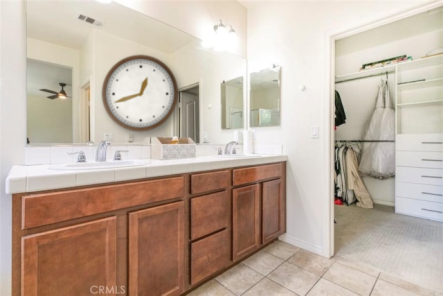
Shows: h=12 m=42
